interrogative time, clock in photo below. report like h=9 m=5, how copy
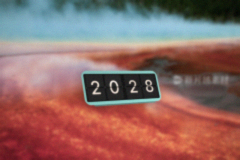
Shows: h=20 m=28
